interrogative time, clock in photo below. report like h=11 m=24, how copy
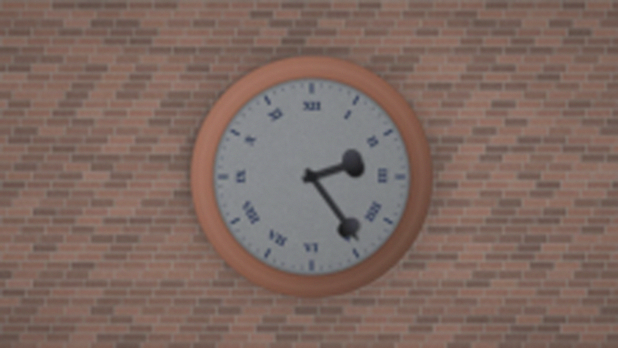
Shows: h=2 m=24
